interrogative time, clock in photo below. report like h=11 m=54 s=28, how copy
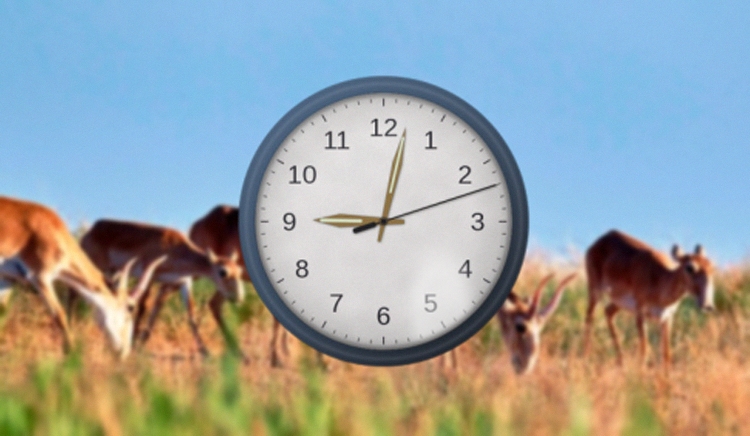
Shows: h=9 m=2 s=12
